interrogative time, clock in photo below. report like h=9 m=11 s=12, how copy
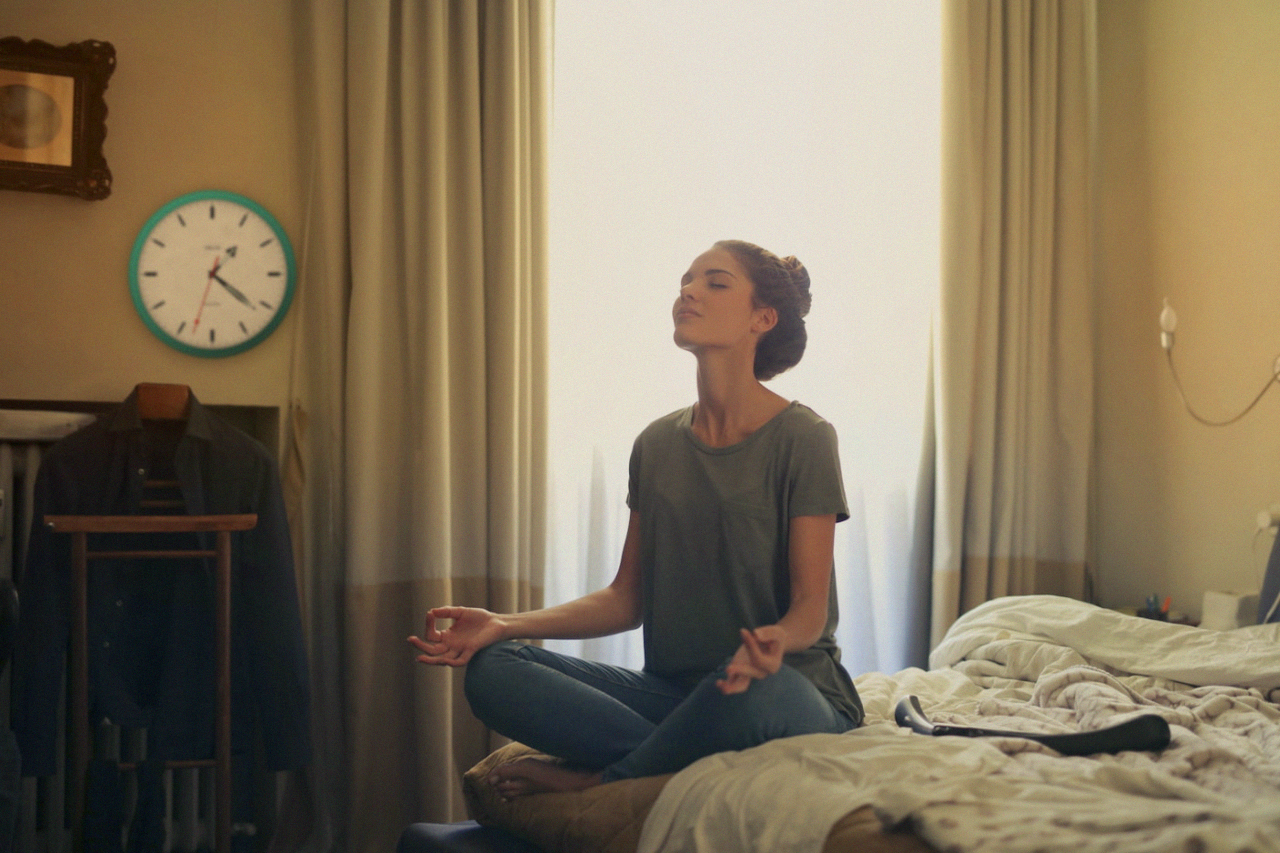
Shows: h=1 m=21 s=33
